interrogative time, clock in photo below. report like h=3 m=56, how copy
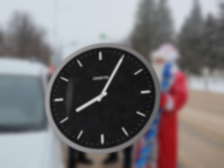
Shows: h=8 m=5
